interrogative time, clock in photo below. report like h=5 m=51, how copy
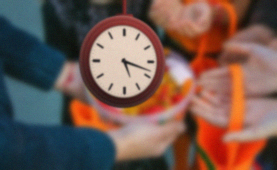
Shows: h=5 m=18
